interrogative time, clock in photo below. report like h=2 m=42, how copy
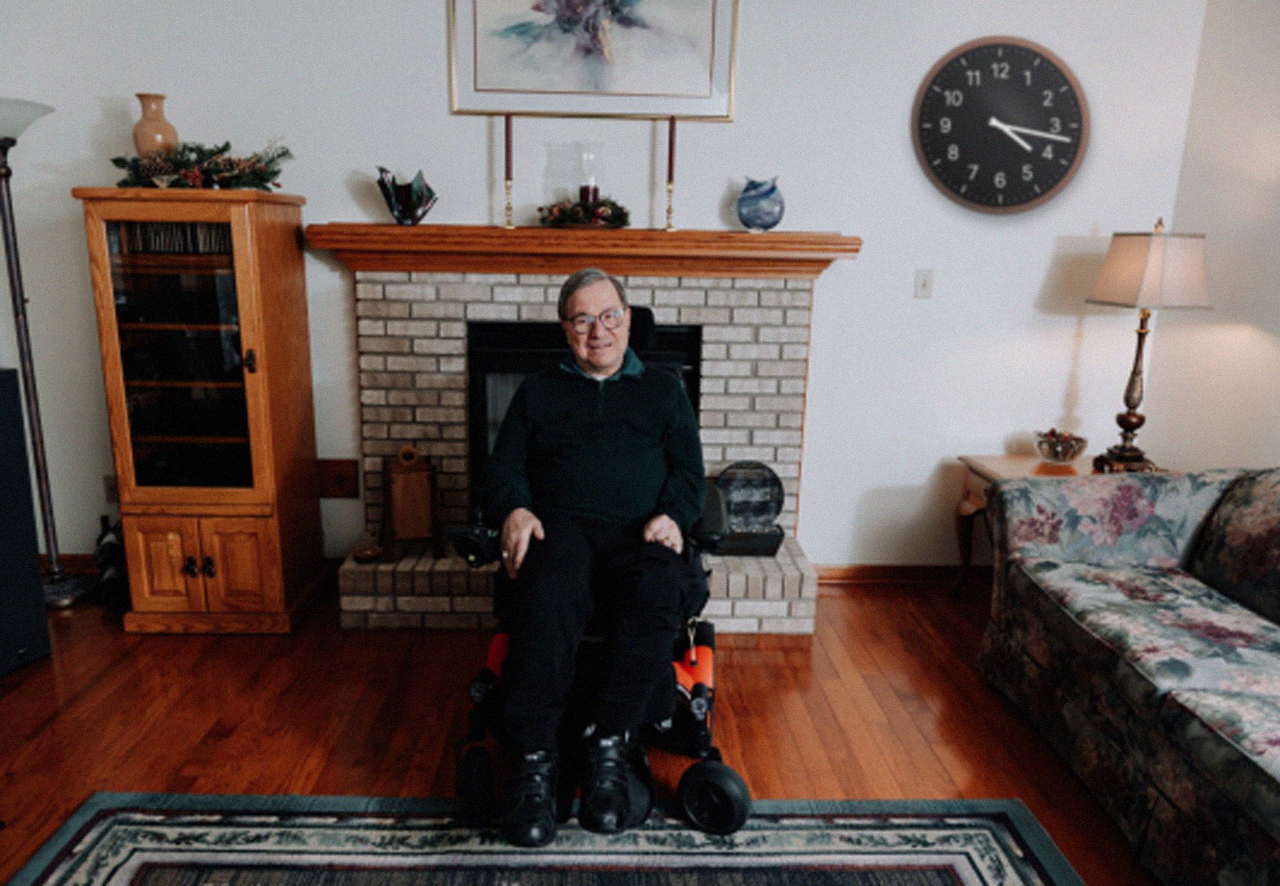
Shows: h=4 m=17
